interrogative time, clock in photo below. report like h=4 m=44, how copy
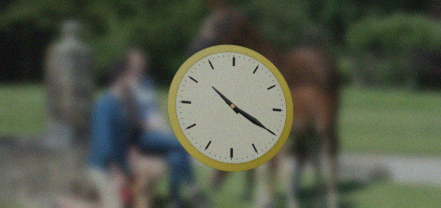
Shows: h=10 m=20
